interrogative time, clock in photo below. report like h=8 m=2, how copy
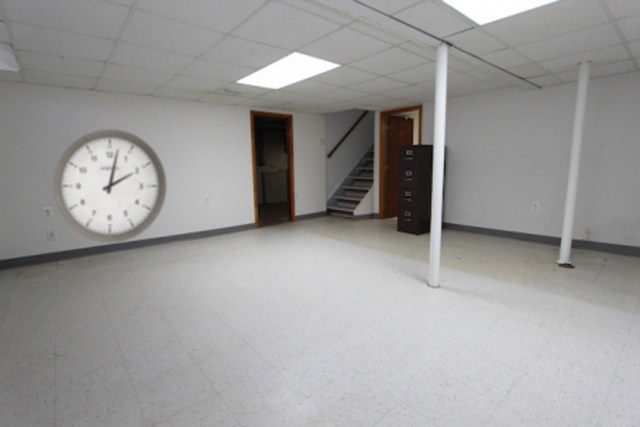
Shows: h=2 m=2
